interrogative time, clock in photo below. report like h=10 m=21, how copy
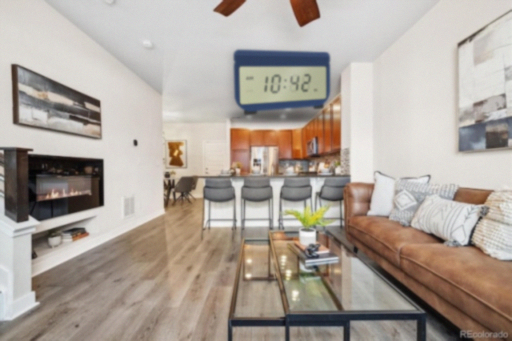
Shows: h=10 m=42
